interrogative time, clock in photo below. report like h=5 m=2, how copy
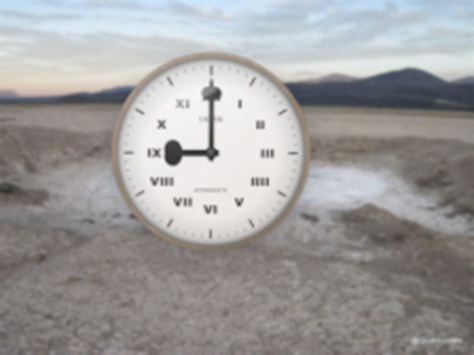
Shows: h=9 m=0
